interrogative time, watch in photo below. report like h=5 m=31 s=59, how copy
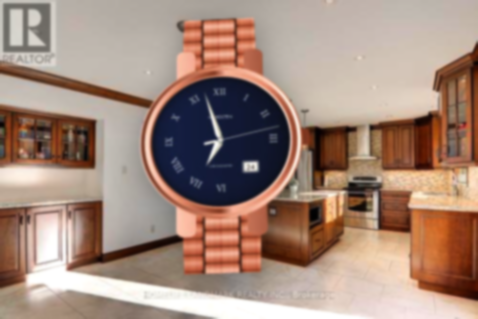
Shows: h=6 m=57 s=13
